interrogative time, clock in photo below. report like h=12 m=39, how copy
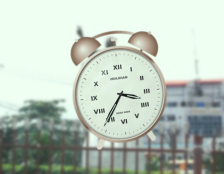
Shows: h=3 m=36
